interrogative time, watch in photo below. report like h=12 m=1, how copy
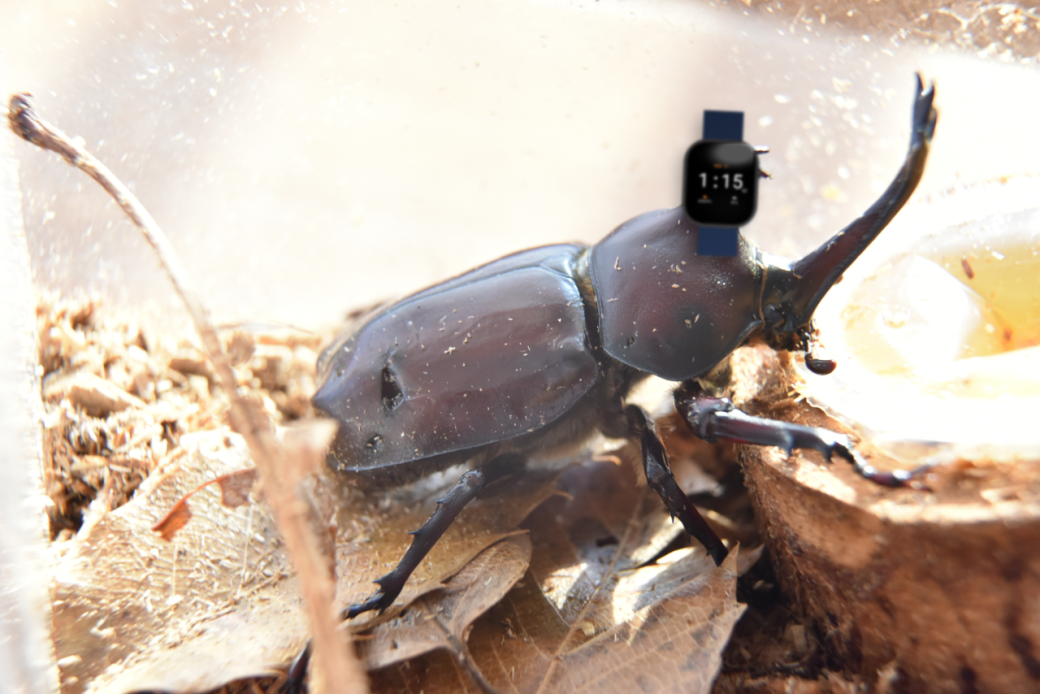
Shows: h=1 m=15
